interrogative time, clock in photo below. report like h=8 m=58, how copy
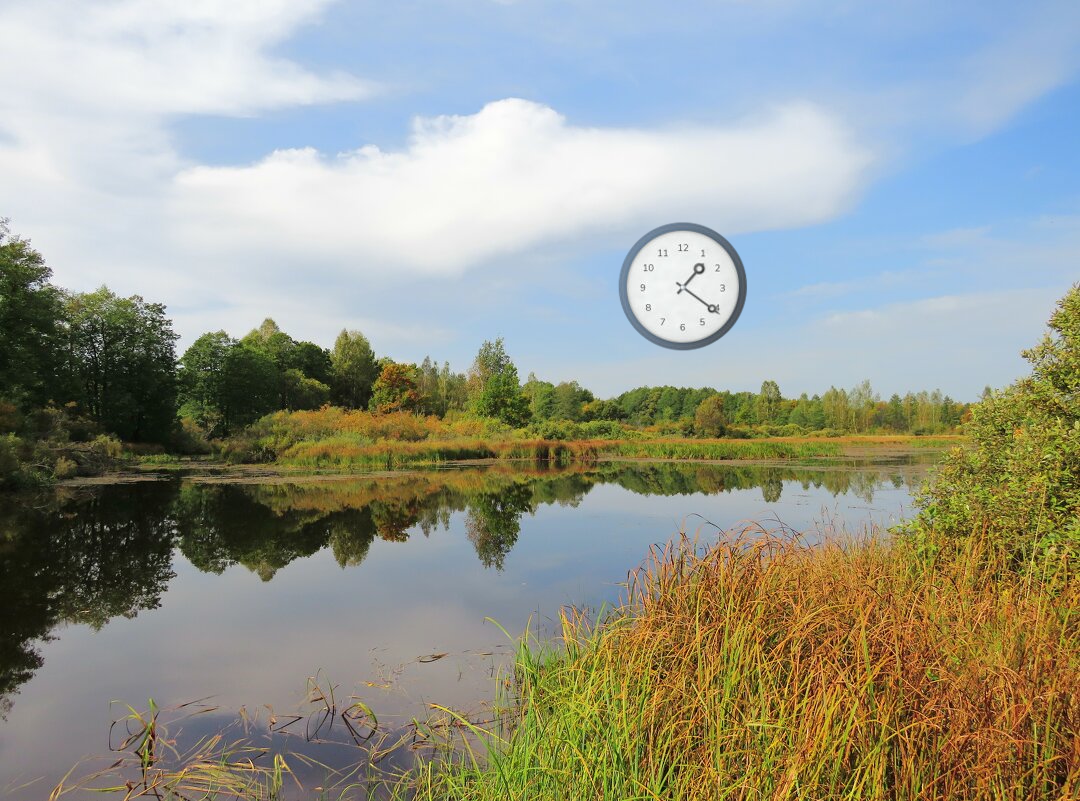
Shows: h=1 m=21
